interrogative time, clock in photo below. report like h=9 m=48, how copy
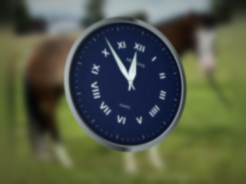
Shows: h=11 m=52
